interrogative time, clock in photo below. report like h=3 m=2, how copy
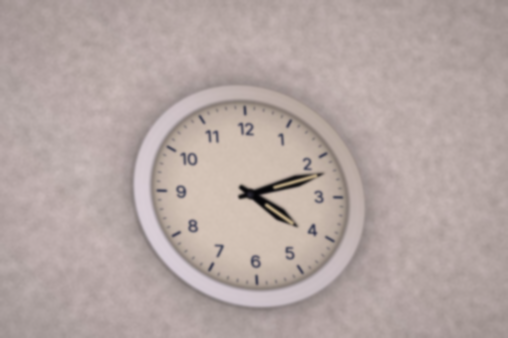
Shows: h=4 m=12
